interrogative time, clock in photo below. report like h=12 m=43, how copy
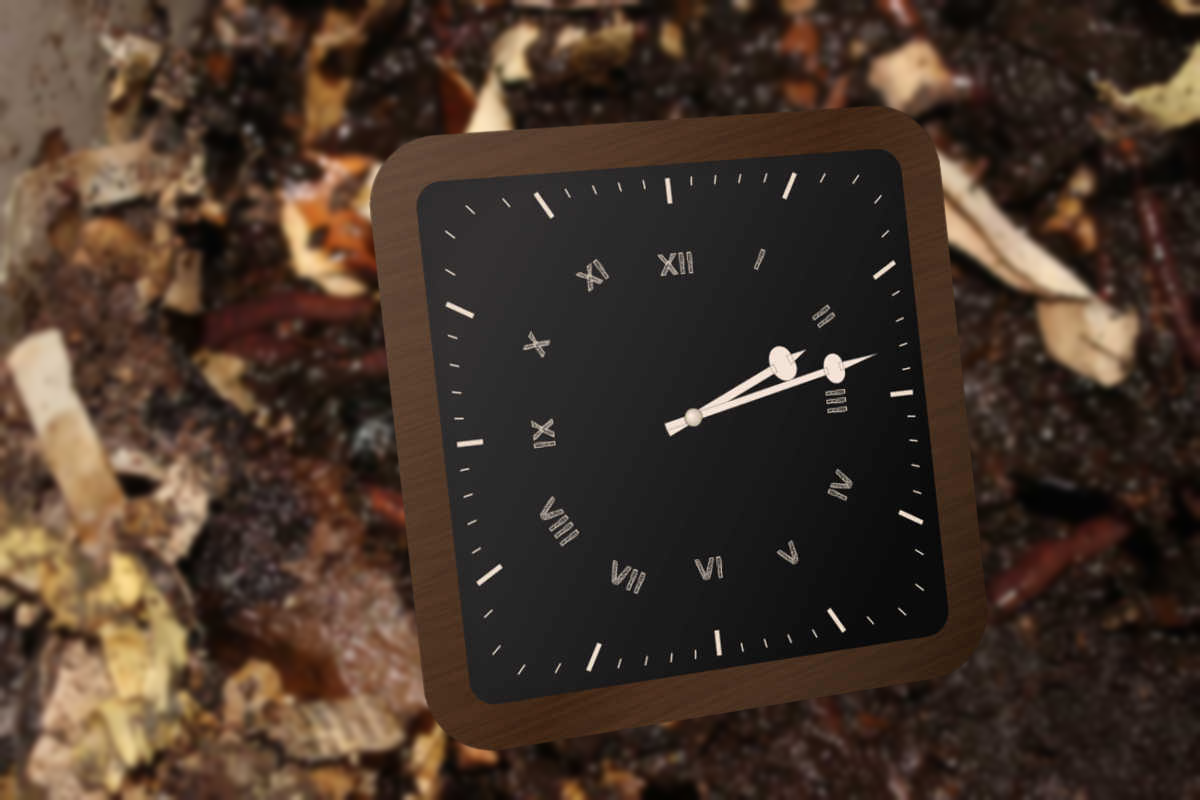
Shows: h=2 m=13
